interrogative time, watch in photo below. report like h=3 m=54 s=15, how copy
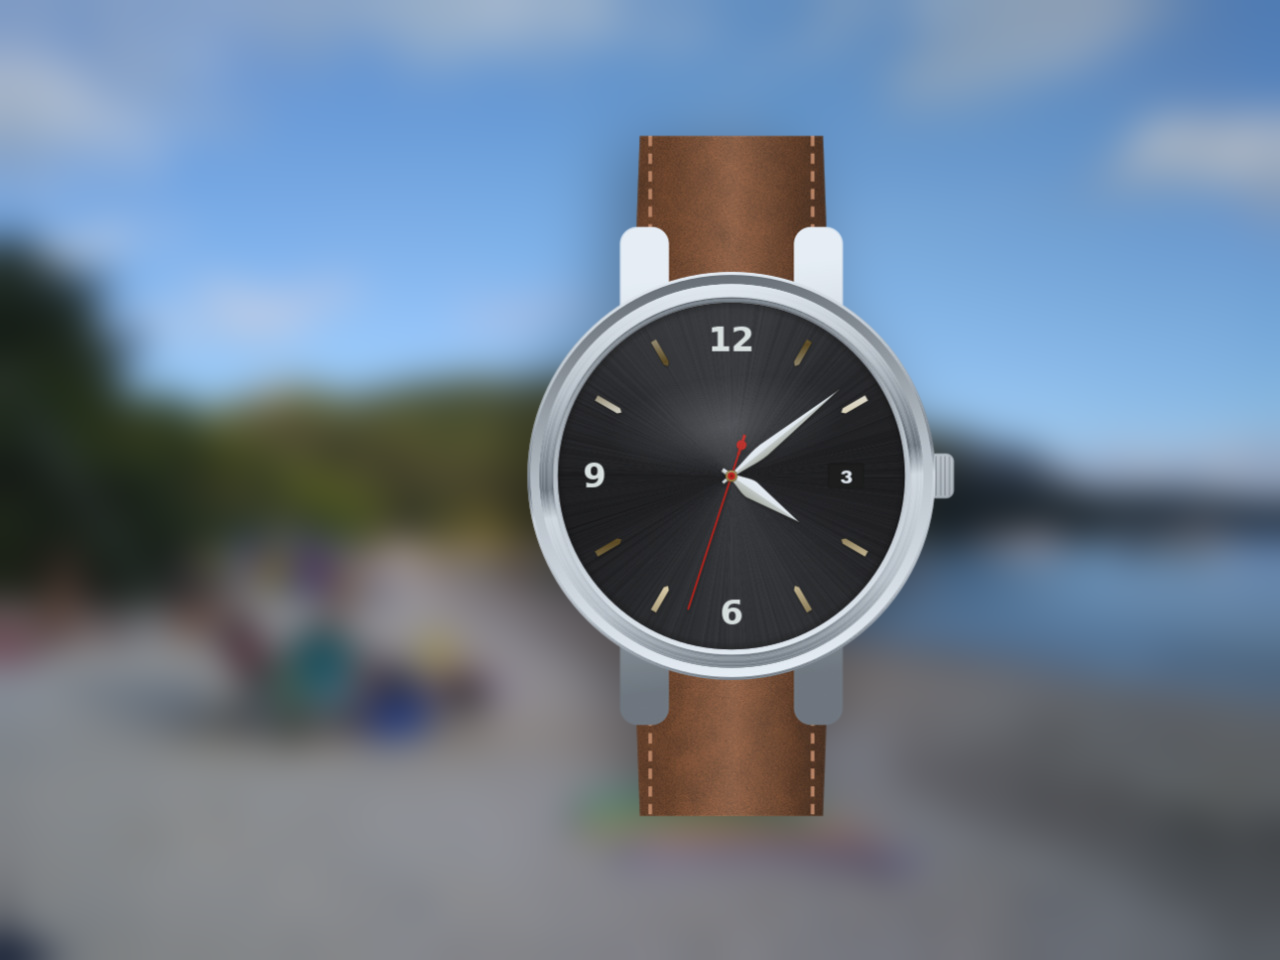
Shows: h=4 m=8 s=33
